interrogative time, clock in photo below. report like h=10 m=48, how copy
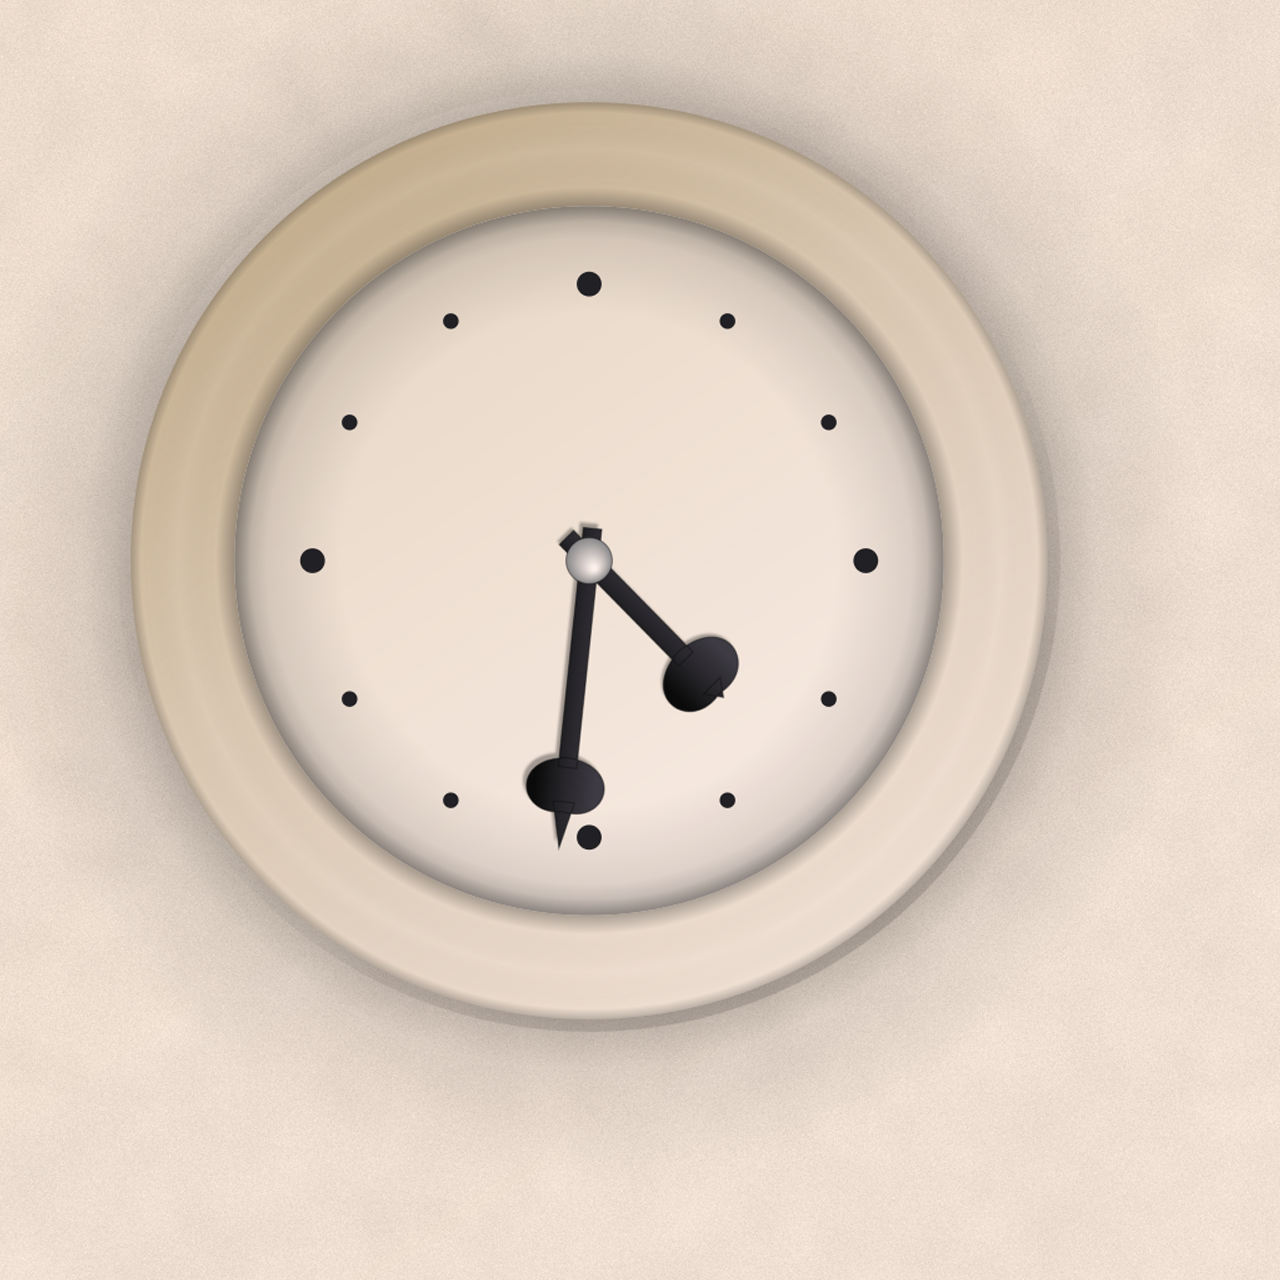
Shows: h=4 m=31
